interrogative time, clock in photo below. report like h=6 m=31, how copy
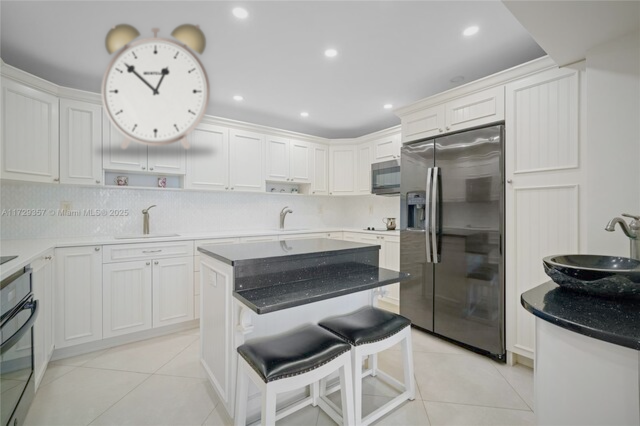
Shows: h=12 m=52
